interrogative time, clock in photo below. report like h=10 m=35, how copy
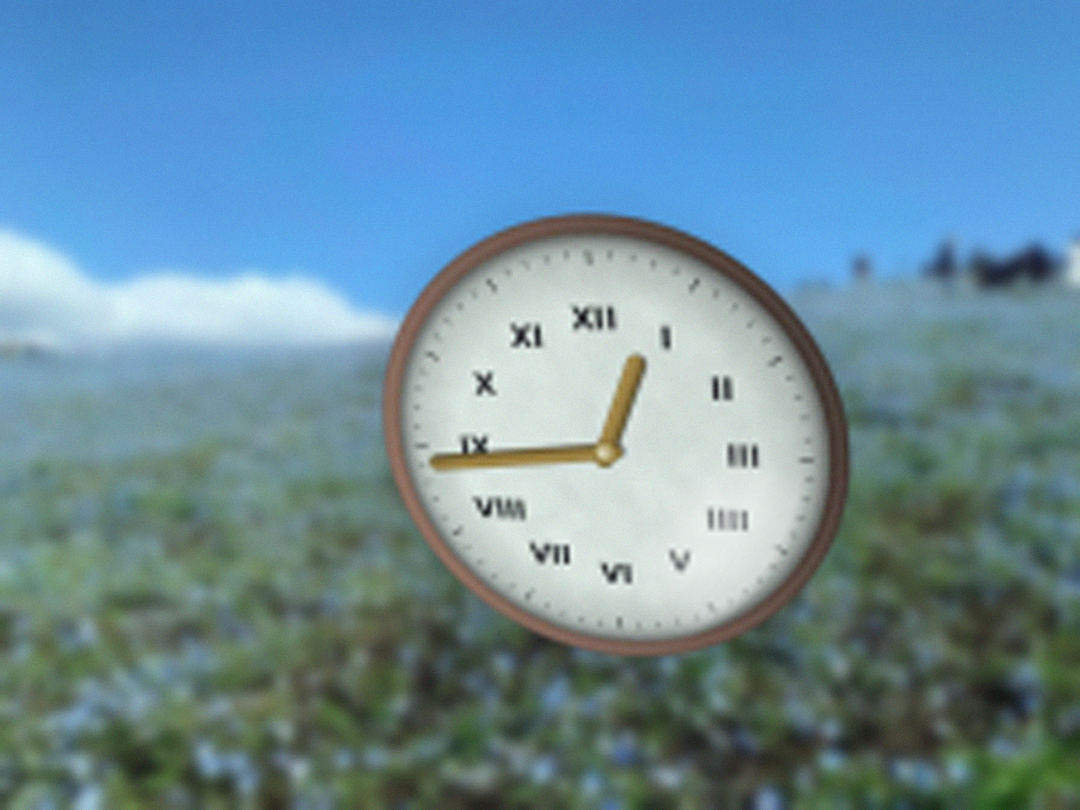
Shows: h=12 m=44
